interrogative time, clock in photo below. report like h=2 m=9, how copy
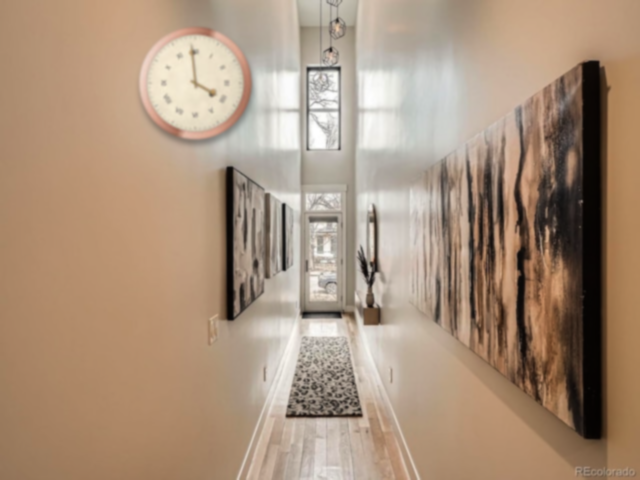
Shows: h=3 m=59
